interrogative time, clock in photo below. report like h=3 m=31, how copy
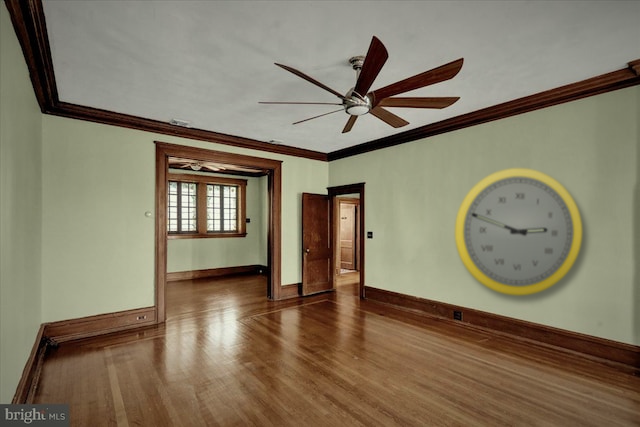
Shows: h=2 m=48
